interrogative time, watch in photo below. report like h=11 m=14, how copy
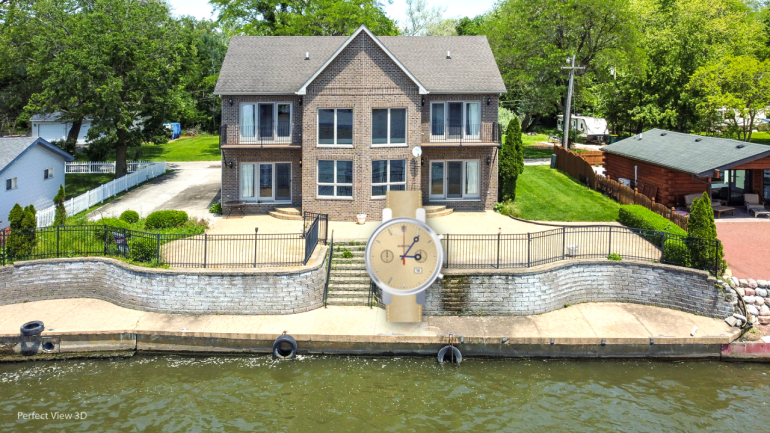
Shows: h=3 m=6
